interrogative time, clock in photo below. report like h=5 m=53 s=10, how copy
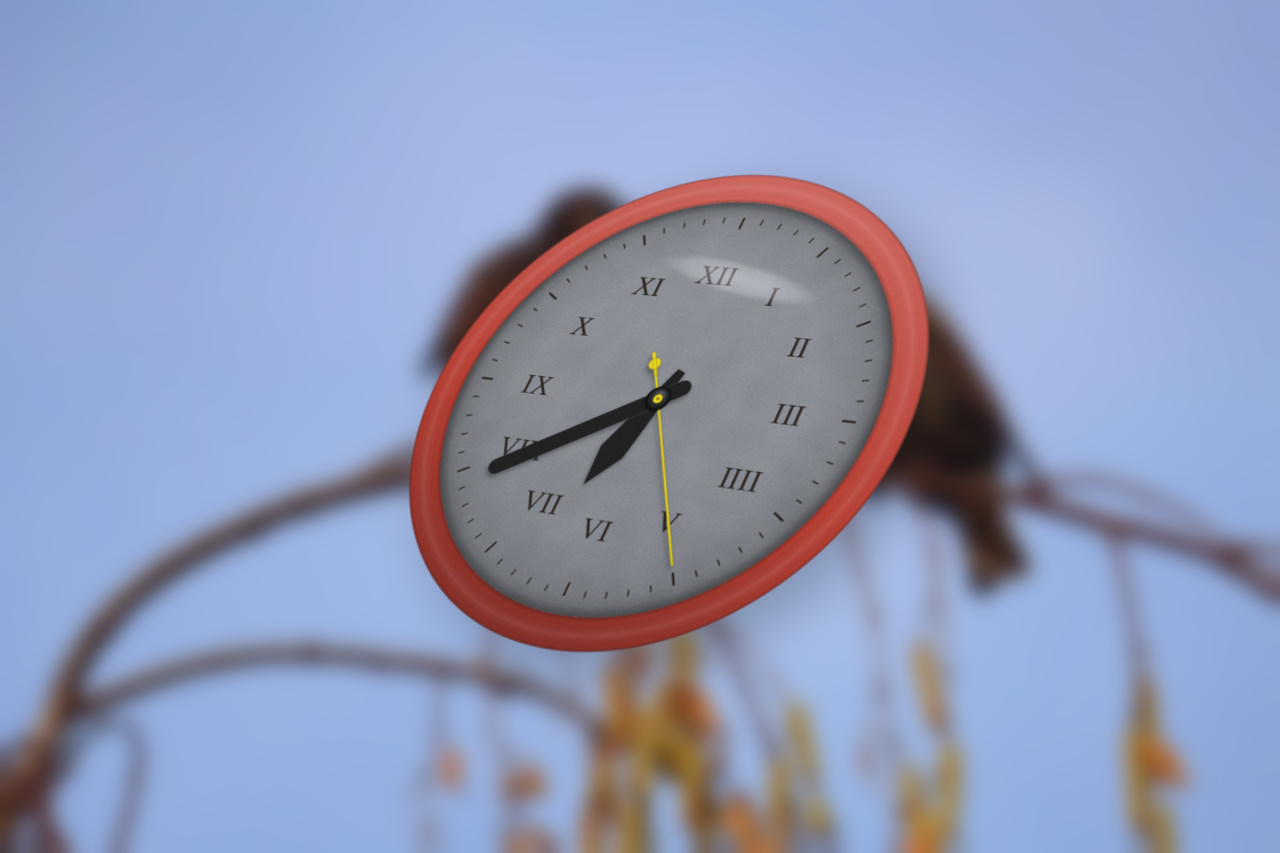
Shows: h=6 m=39 s=25
